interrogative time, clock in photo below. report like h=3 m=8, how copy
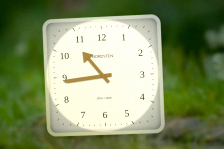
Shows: h=10 m=44
